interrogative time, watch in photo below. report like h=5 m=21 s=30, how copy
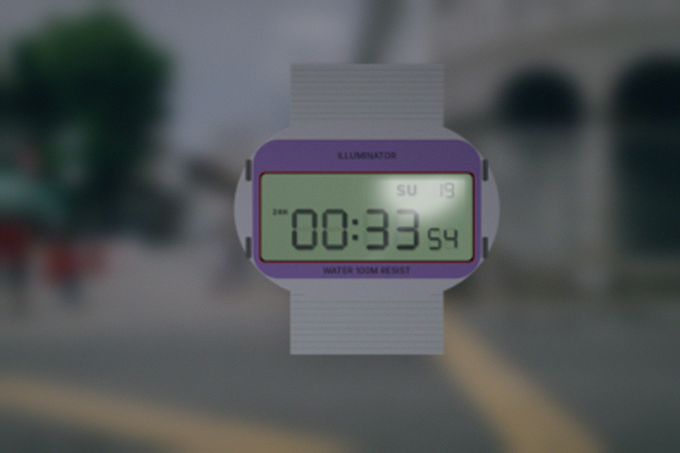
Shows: h=0 m=33 s=54
